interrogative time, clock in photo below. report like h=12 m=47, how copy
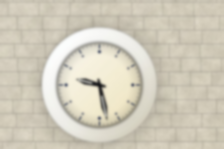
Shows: h=9 m=28
